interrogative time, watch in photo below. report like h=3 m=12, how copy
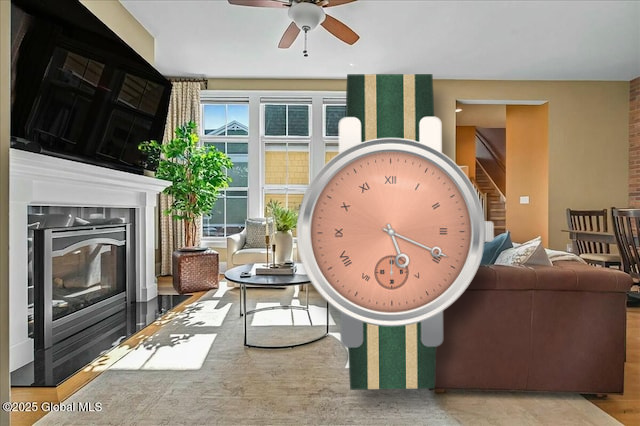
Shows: h=5 m=19
